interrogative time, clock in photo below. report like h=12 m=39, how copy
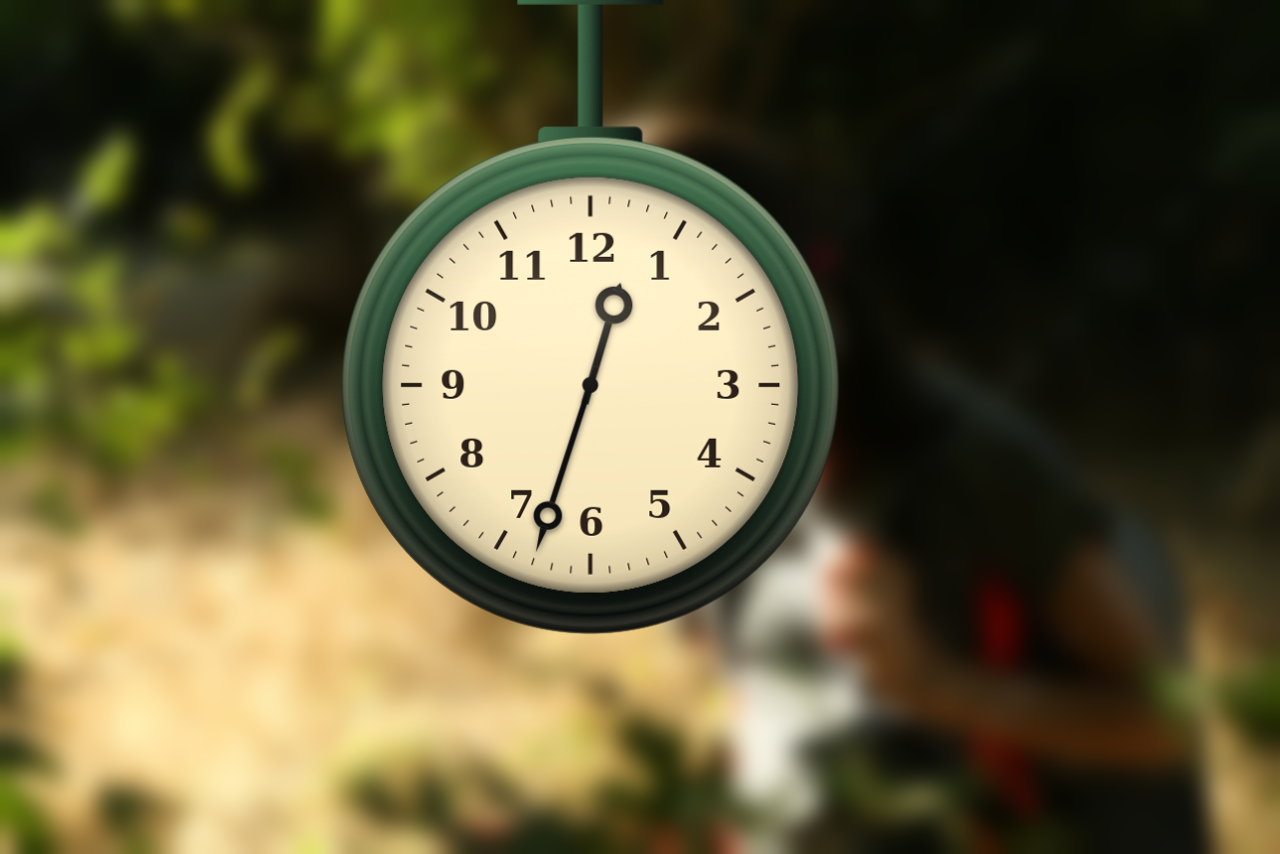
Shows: h=12 m=33
